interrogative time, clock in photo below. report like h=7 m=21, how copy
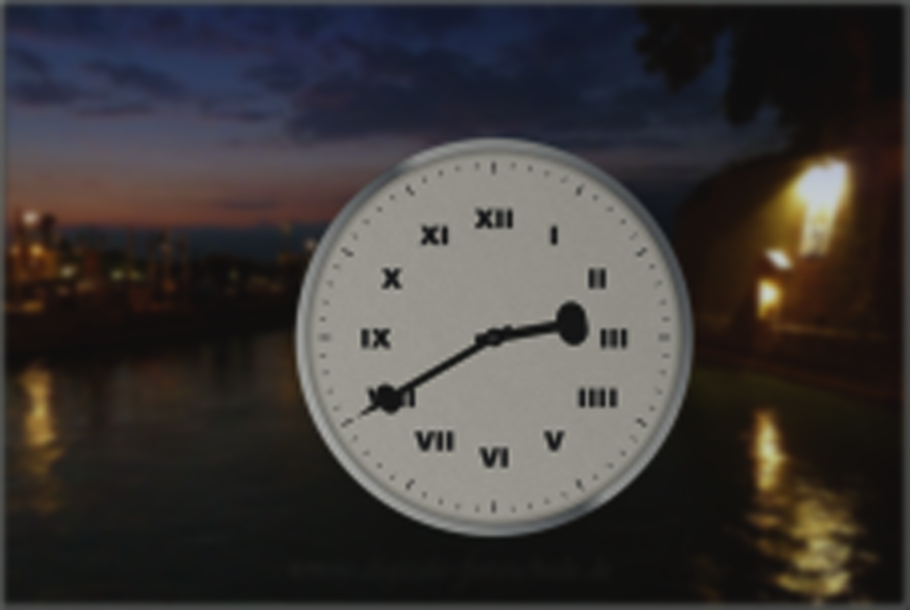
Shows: h=2 m=40
